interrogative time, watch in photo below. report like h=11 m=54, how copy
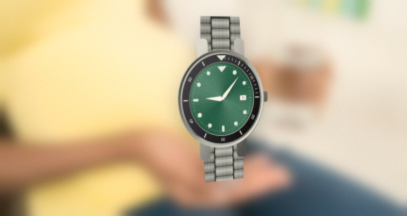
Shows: h=9 m=7
